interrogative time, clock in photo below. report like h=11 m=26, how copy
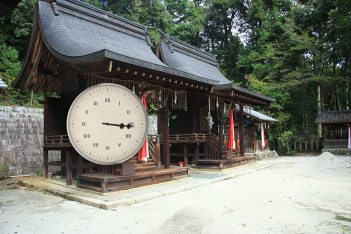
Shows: h=3 m=16
